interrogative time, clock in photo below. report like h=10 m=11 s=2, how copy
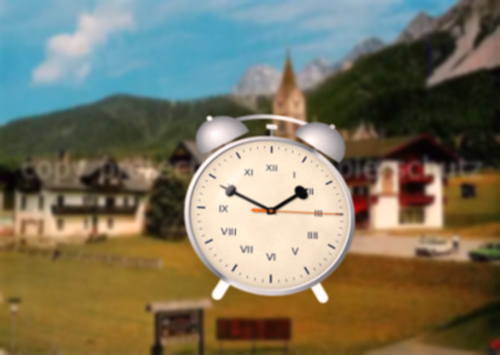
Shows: h=1 m=49 s=15
